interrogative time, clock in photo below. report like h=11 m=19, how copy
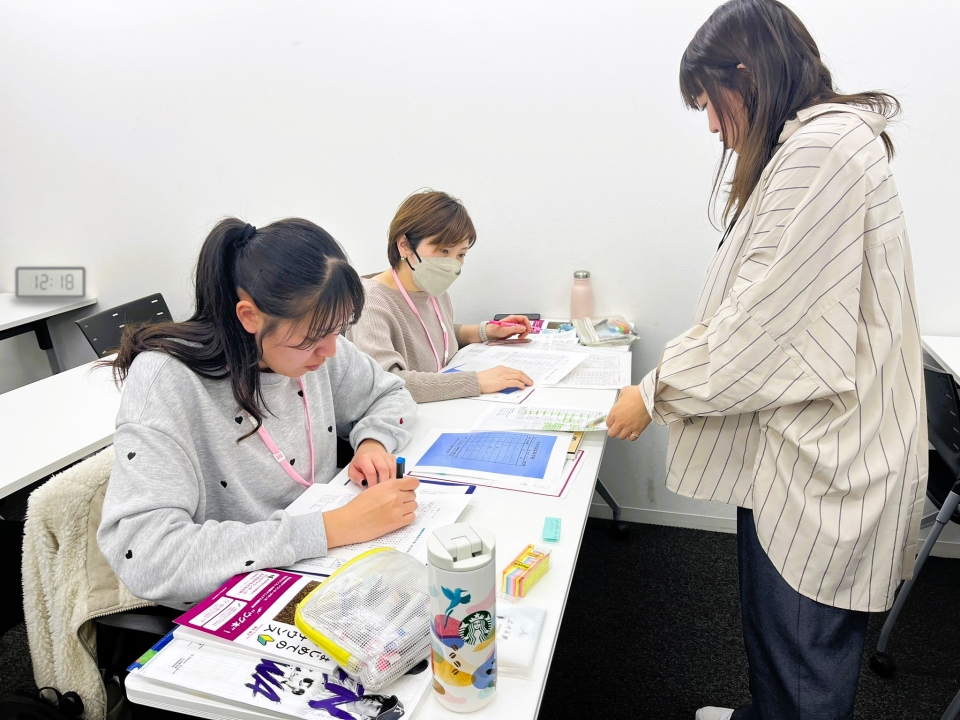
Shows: h=12 m=18
